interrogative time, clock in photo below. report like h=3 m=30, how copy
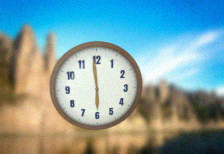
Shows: h=5 m=59
